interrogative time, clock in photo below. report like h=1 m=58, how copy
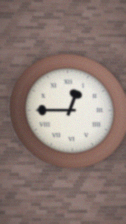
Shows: h=12 m=45
